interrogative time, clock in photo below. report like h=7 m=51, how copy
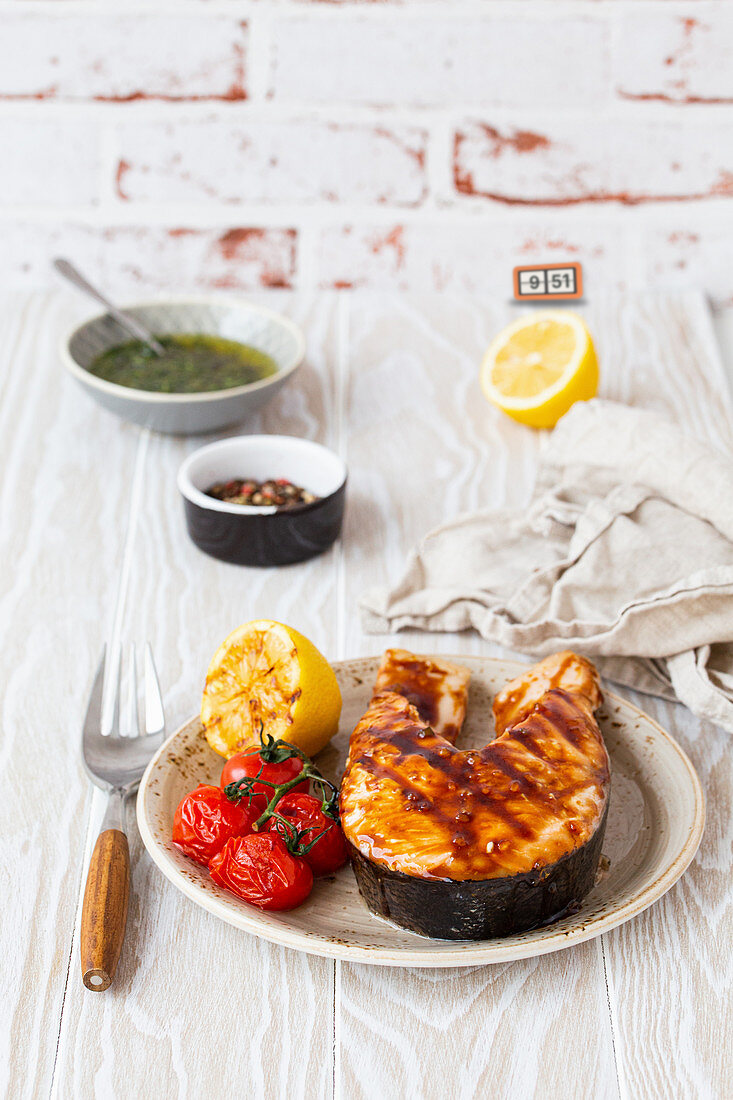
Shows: h=9 m=51
